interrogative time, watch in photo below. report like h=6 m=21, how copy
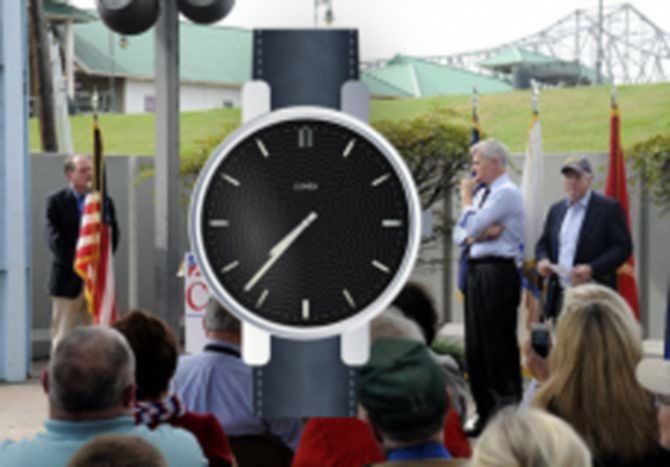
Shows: h=7 m=37
